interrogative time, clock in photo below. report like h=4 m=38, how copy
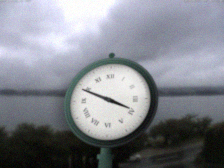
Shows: h=3 m=49
